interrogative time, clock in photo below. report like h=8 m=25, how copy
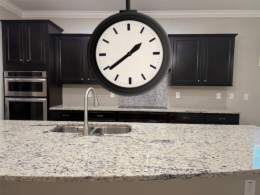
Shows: h=1 m=39
